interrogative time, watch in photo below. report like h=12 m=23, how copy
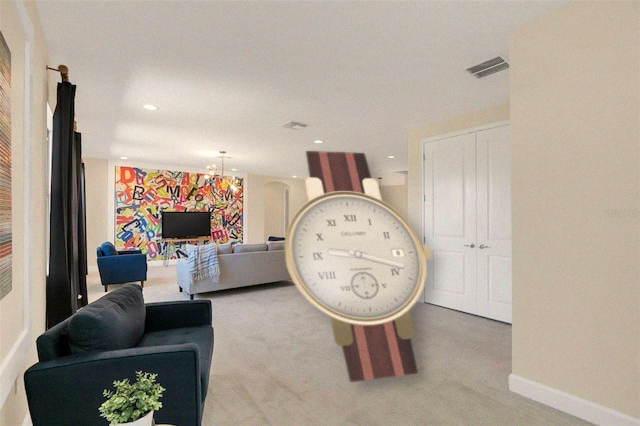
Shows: h=9 m=18
